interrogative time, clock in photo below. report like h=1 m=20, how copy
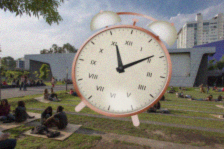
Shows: h=11 m=9
